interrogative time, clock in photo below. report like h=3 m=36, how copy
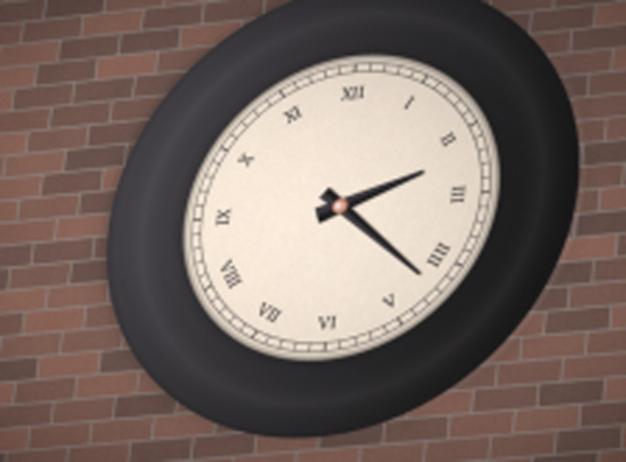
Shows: h=2 m=22
